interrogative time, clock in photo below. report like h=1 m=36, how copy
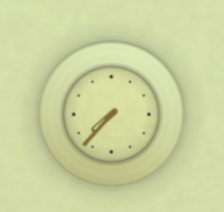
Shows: h=7 m=37
